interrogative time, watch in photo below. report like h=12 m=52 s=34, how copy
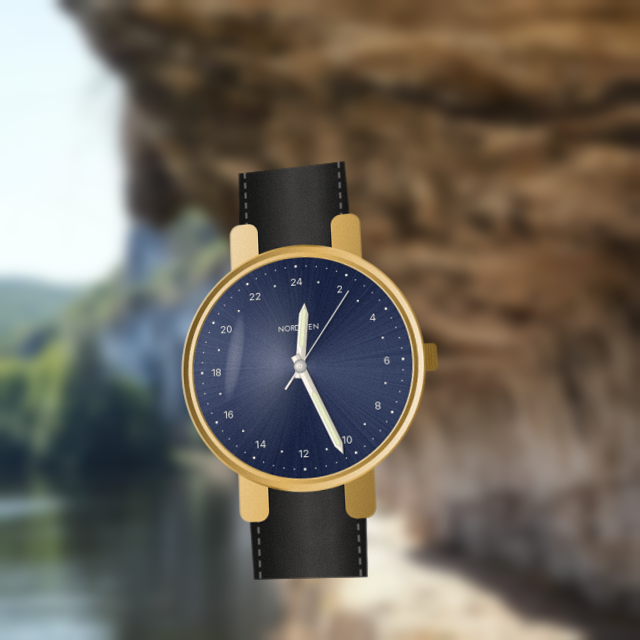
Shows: h=0 m=26 s=6
